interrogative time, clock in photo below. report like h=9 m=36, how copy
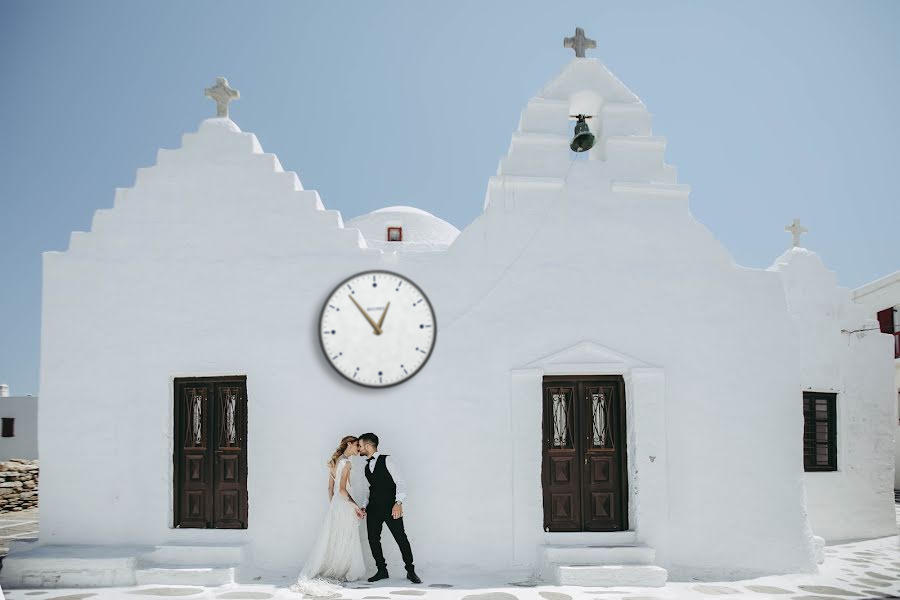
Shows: h=12 m=54
